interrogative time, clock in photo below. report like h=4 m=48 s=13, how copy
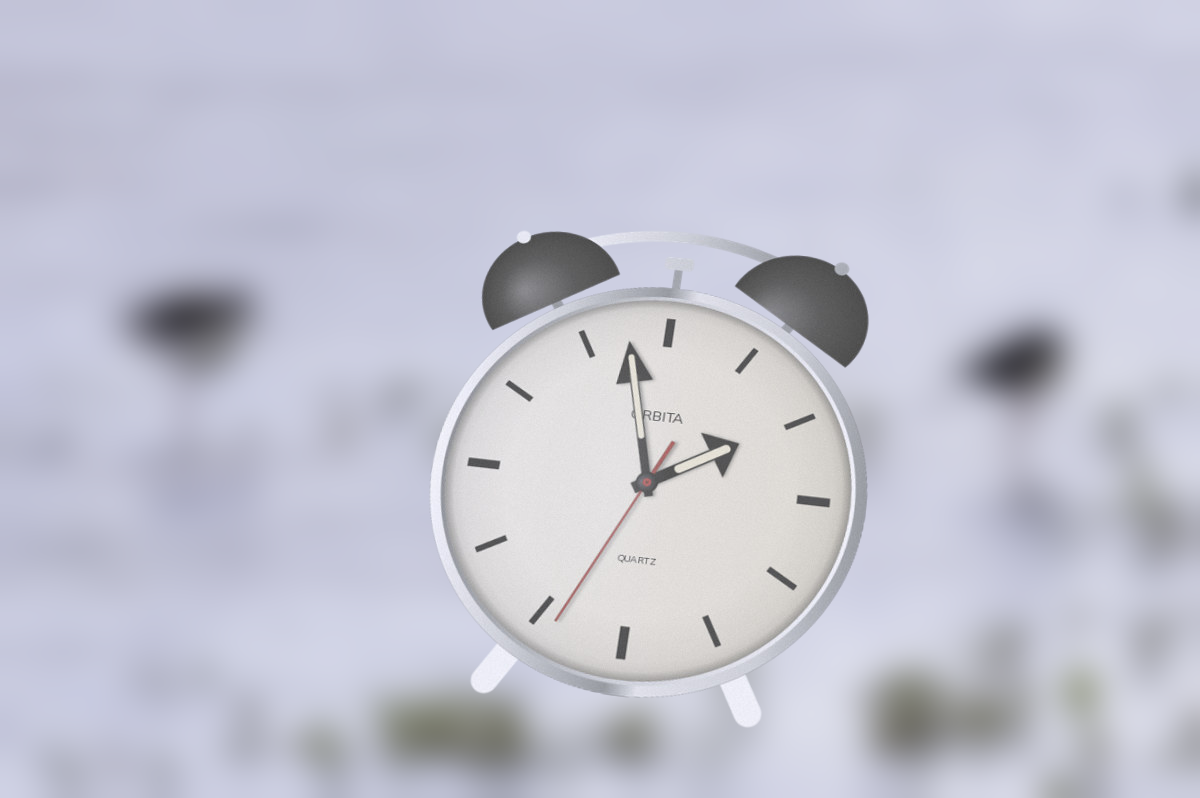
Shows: h=1 m=57 s=34
